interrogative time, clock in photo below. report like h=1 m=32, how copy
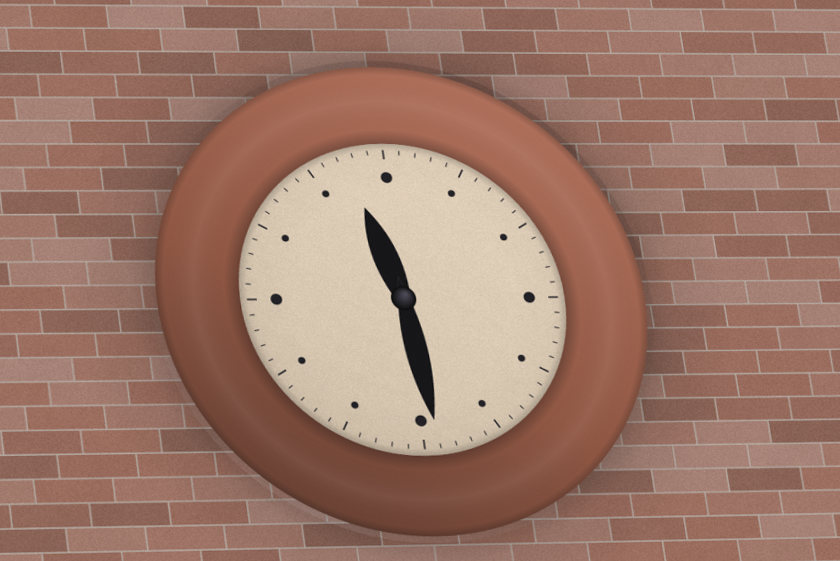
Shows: h=11 m=29
